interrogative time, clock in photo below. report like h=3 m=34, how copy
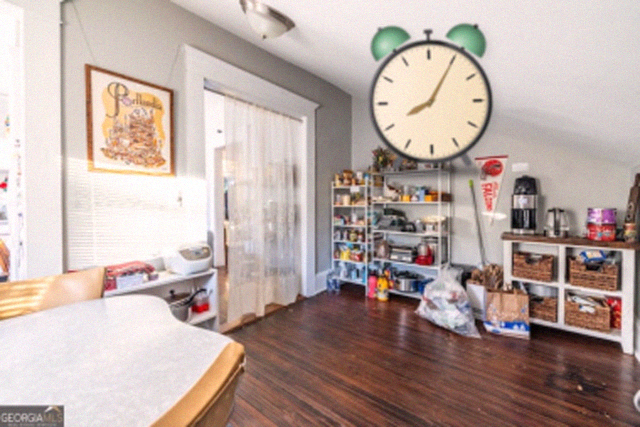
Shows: h=8 m=5
